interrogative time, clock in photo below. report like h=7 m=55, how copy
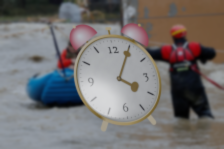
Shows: h=4 m=5
